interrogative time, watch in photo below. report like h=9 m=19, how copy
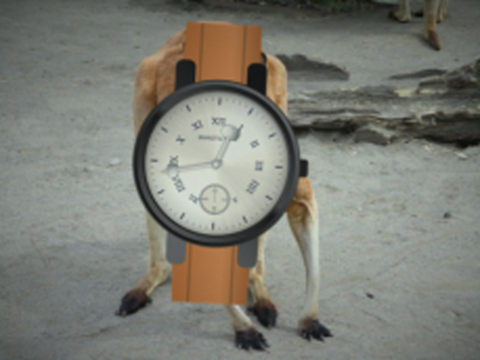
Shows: h=12 m=43
